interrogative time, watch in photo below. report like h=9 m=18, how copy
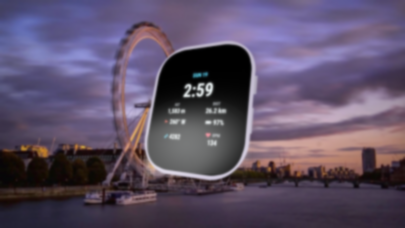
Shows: h=2 m=59
